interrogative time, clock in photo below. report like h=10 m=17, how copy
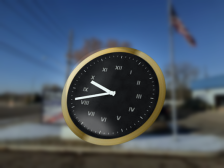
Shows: h=9 m=42
